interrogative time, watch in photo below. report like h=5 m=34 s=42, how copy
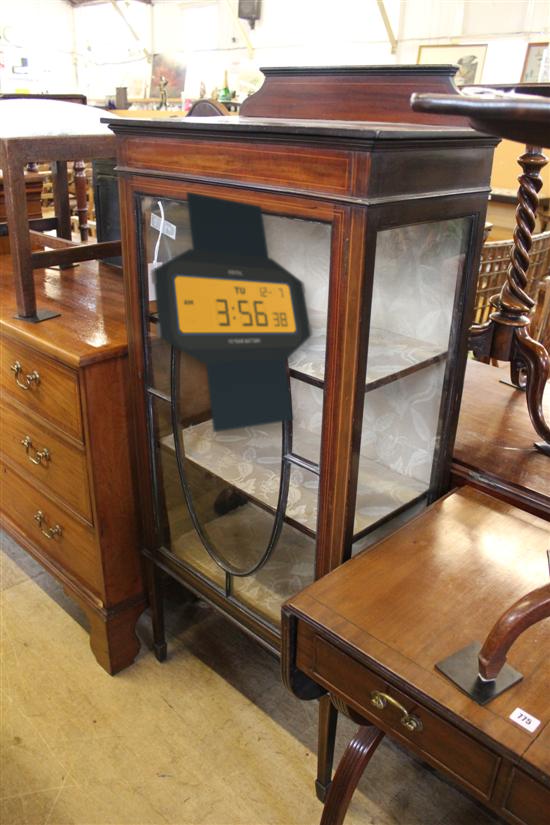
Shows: h=3 m=56 s=38
